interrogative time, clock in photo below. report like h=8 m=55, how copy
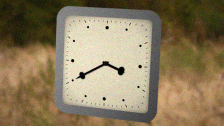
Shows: h=3 m=40
